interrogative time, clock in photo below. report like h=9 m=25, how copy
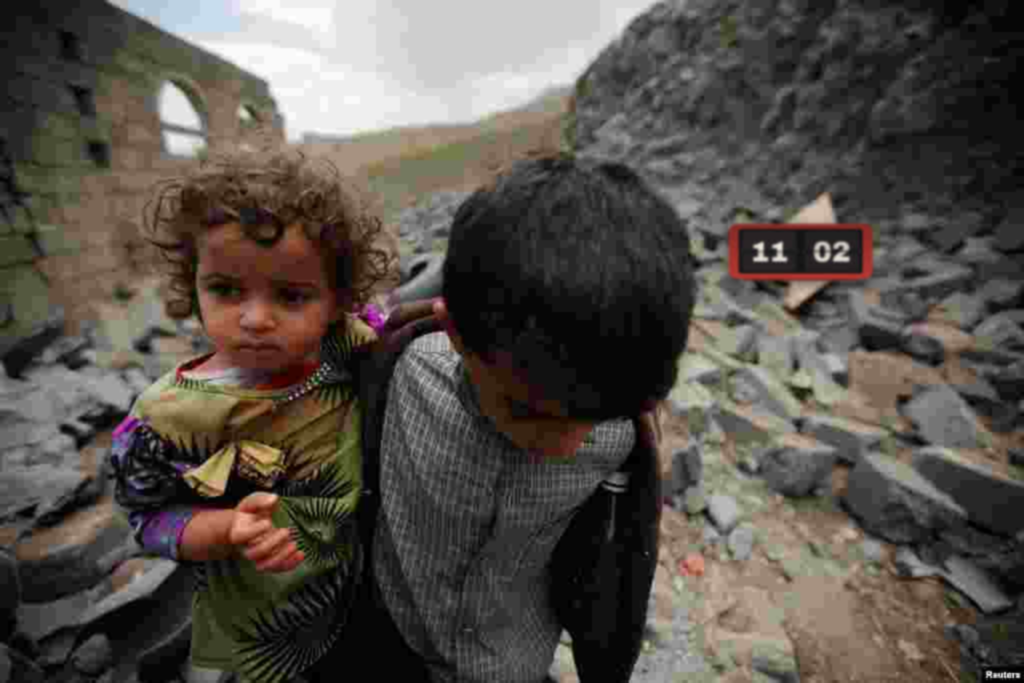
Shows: h=11 m=2
